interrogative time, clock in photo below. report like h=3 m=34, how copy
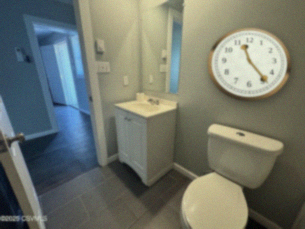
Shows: h=11 m=24
